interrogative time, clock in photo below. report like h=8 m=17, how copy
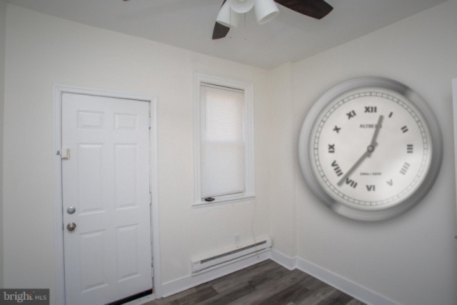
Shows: h=12 m=37
